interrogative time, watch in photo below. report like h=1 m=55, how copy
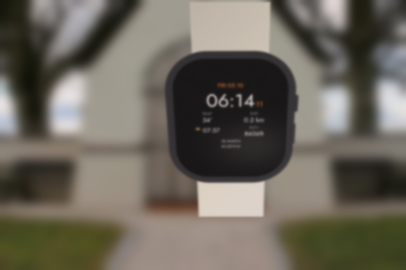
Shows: h=6 m=14
